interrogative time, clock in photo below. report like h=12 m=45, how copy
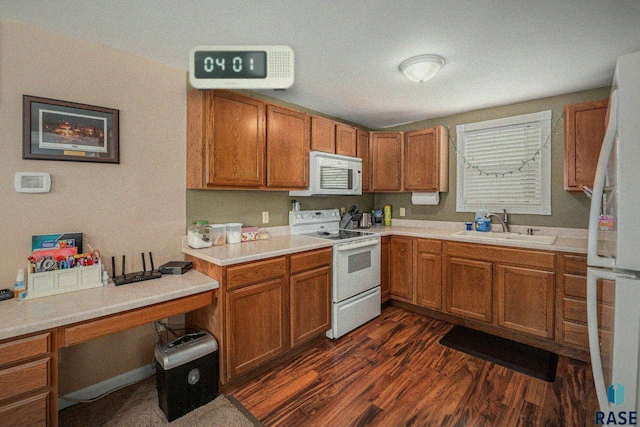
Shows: h=4 m=1
